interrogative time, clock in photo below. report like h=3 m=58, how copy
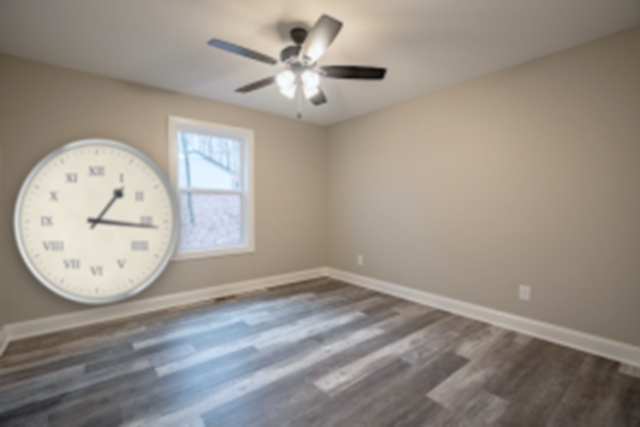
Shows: h=1 m=16
